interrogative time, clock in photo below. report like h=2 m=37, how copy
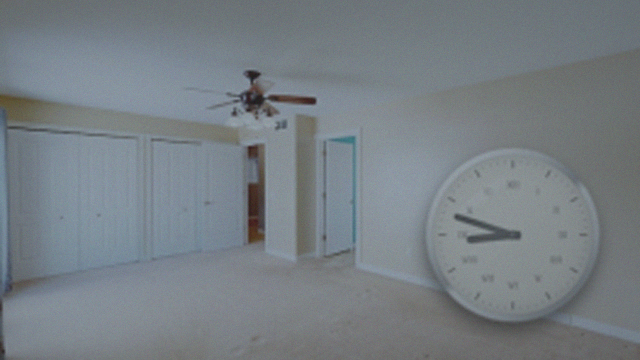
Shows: h=8 m=48
